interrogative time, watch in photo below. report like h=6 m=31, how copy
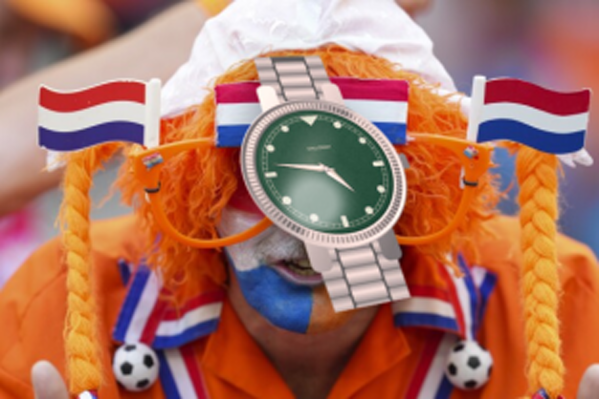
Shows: h=4 m=47
